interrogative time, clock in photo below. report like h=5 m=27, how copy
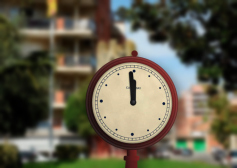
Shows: h=11 m=59
